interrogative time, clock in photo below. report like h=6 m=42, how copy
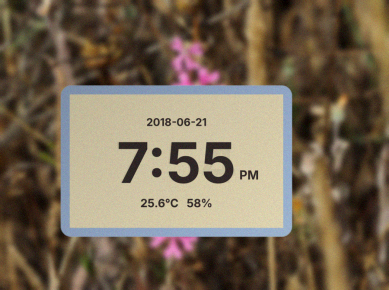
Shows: h=7 m=55
